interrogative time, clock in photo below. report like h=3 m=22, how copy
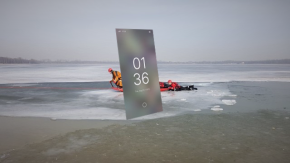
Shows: h=1 m=36
